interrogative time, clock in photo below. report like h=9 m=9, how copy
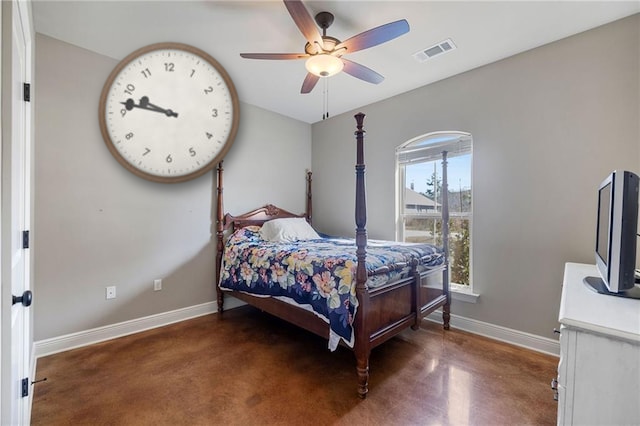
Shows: h=9 m=47
